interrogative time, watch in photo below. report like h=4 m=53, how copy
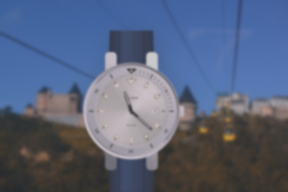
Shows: h=11 m=22
